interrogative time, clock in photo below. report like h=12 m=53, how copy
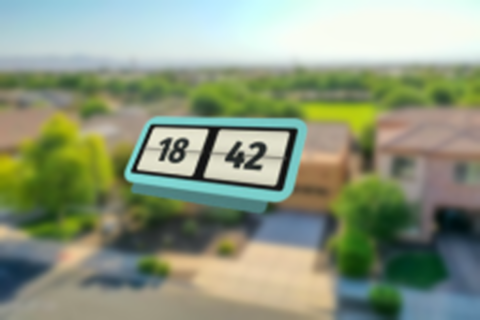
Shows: h=18 m=42
